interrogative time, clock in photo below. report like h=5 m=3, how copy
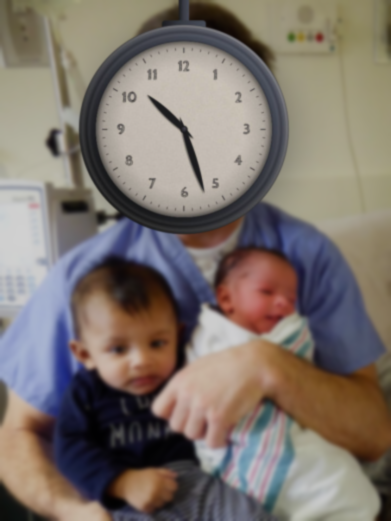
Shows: h=10 m=27
